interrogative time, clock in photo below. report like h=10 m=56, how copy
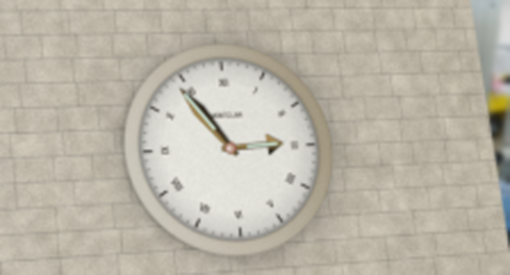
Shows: h=2 m=54
